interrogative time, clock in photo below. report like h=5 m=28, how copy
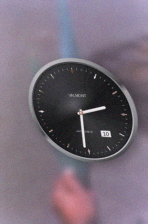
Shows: h=2 m=31
